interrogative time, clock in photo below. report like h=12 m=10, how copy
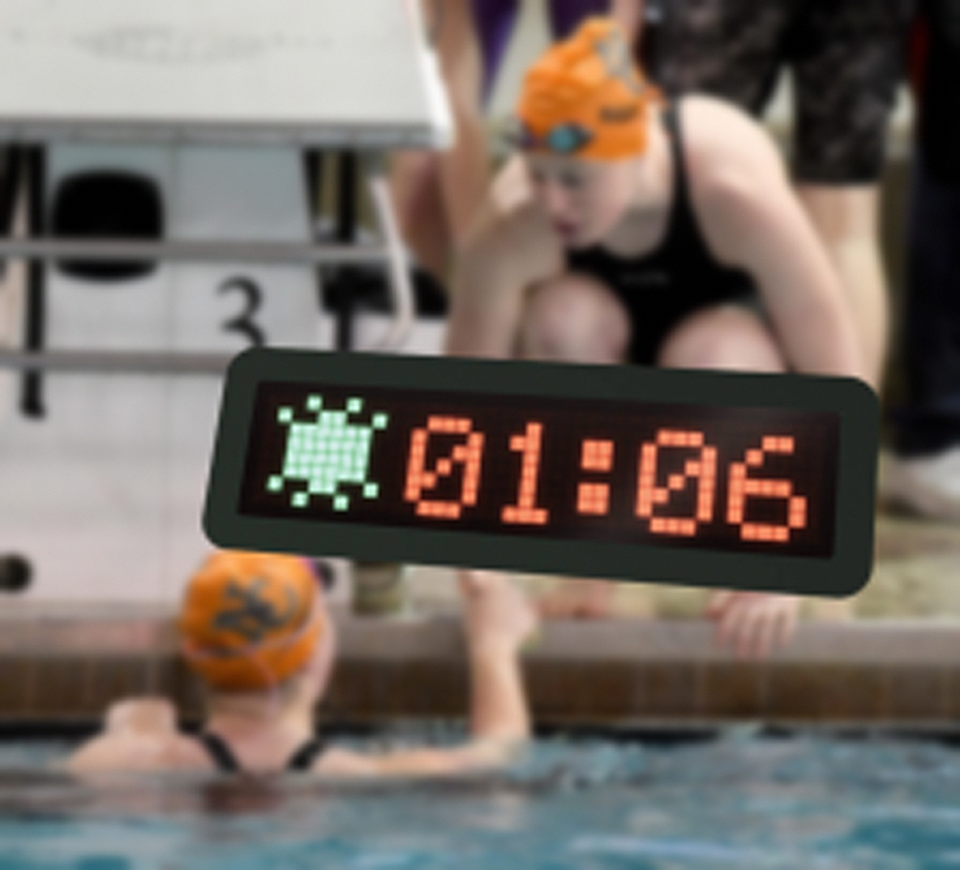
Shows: h=1 m=6
